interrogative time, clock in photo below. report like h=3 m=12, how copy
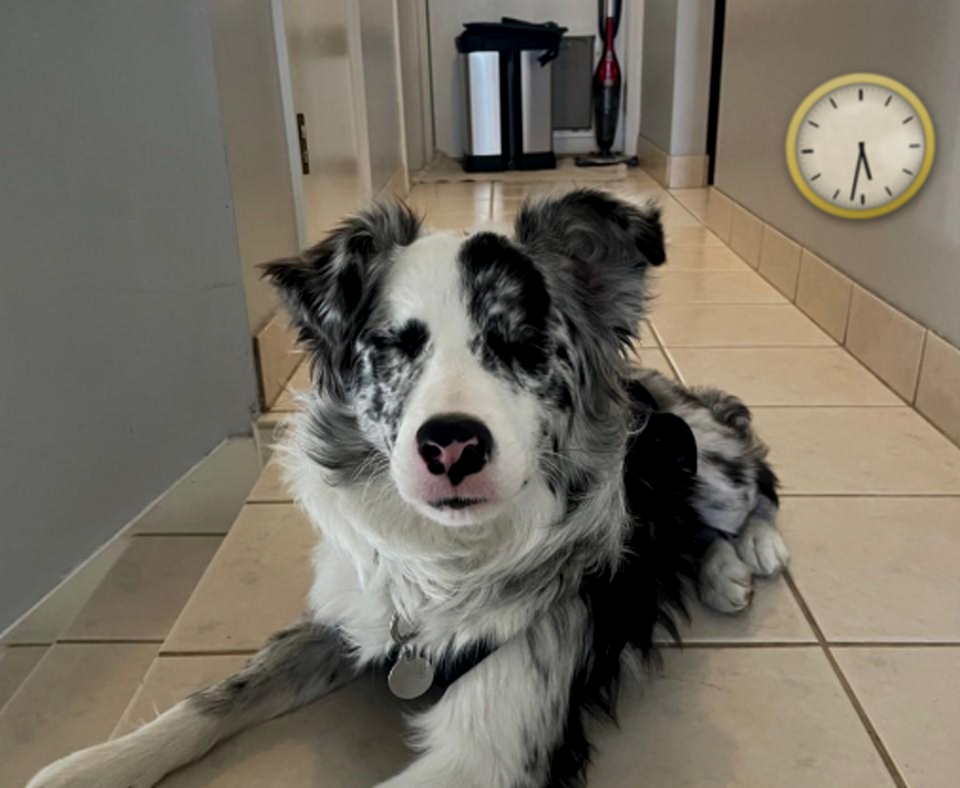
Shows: h=5 m=32
